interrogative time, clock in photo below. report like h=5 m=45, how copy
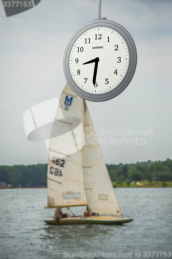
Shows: h=8 m=31
